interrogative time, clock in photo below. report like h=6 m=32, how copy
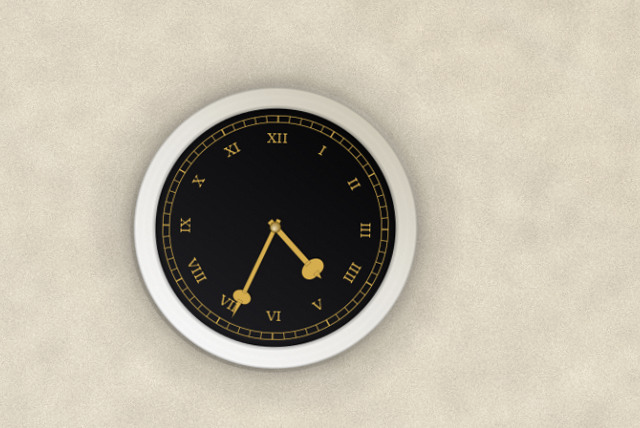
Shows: h=4 m=34
